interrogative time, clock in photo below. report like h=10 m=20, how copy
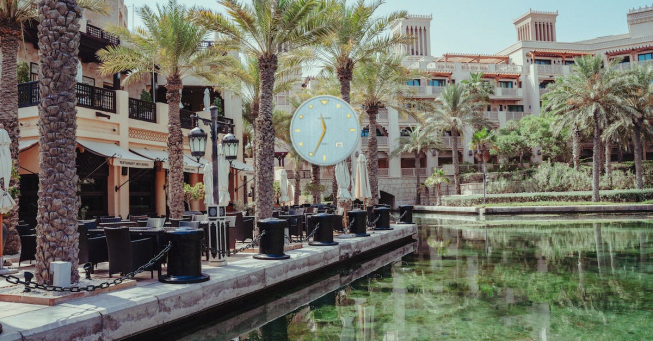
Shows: h=11 m=34
